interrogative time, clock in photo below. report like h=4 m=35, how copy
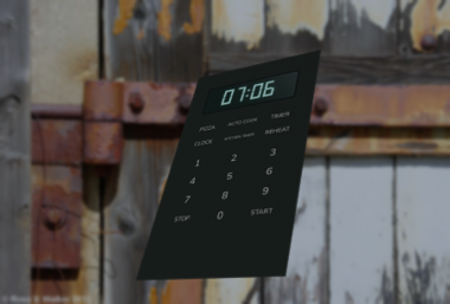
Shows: h=7 m=6
